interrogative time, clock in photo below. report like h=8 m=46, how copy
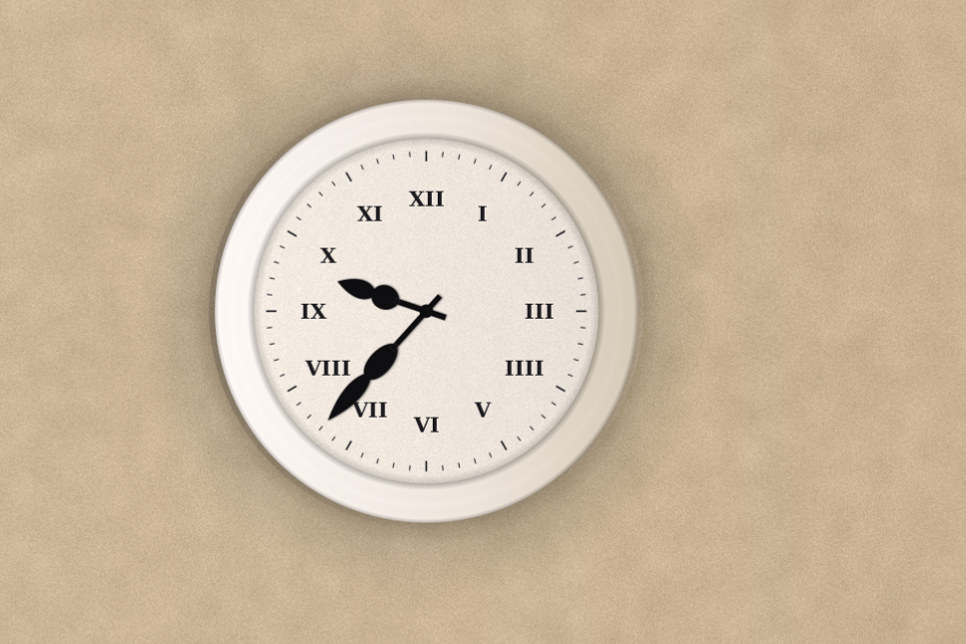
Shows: h=9 m=37
